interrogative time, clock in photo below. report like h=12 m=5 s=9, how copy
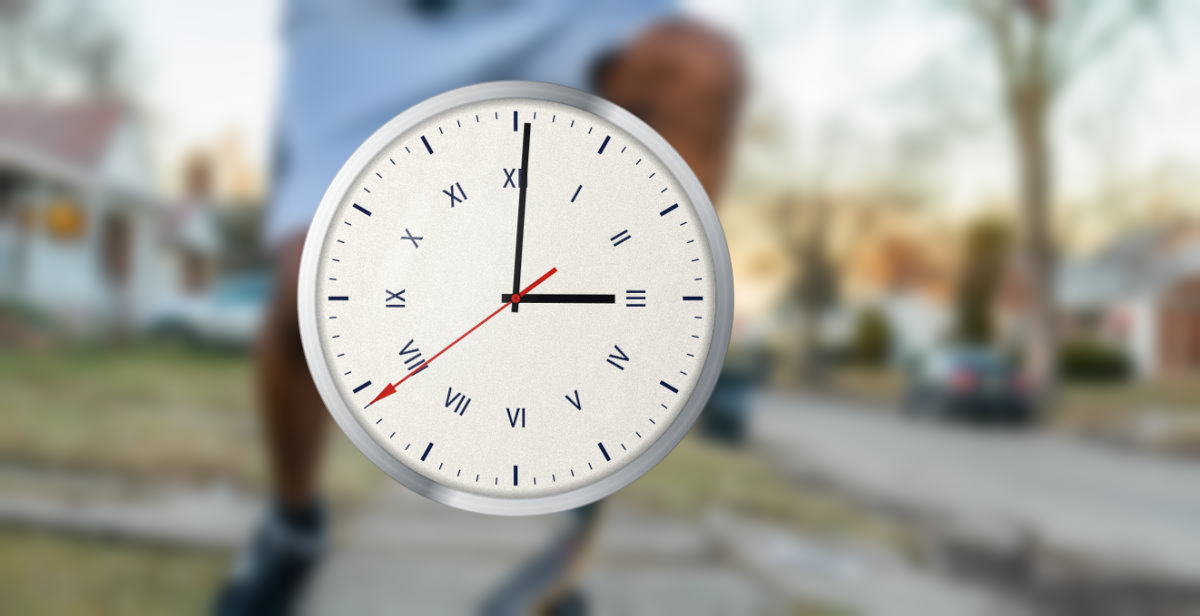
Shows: h=3 m=0 s=39
